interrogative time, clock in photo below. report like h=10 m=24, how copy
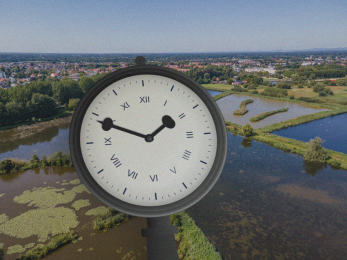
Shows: h=1 m=49
